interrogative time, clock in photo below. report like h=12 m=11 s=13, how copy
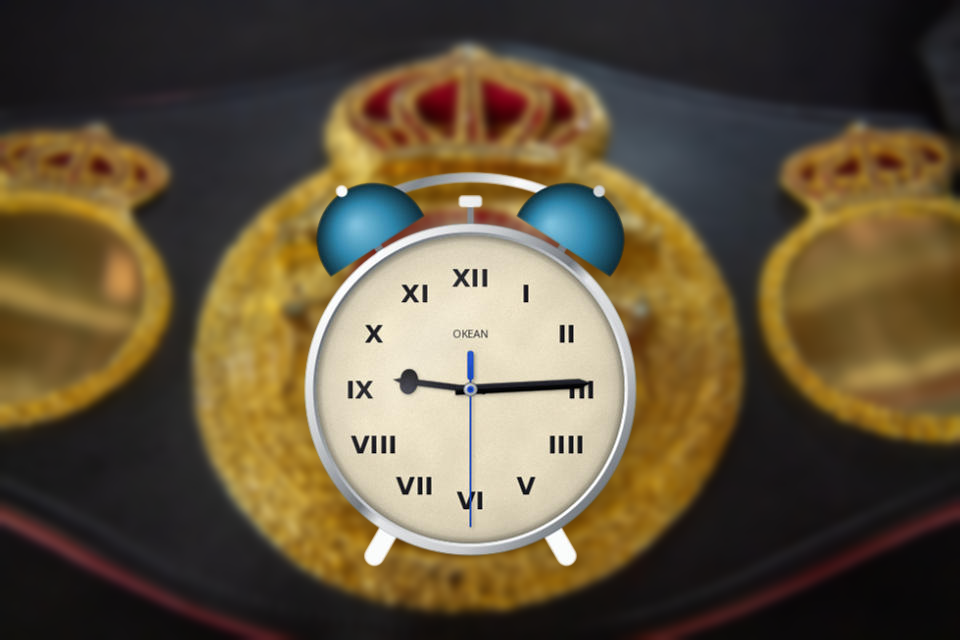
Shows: h=9 m=14 s=30
